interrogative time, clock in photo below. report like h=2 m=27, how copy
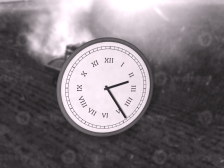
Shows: h=2 m=24
